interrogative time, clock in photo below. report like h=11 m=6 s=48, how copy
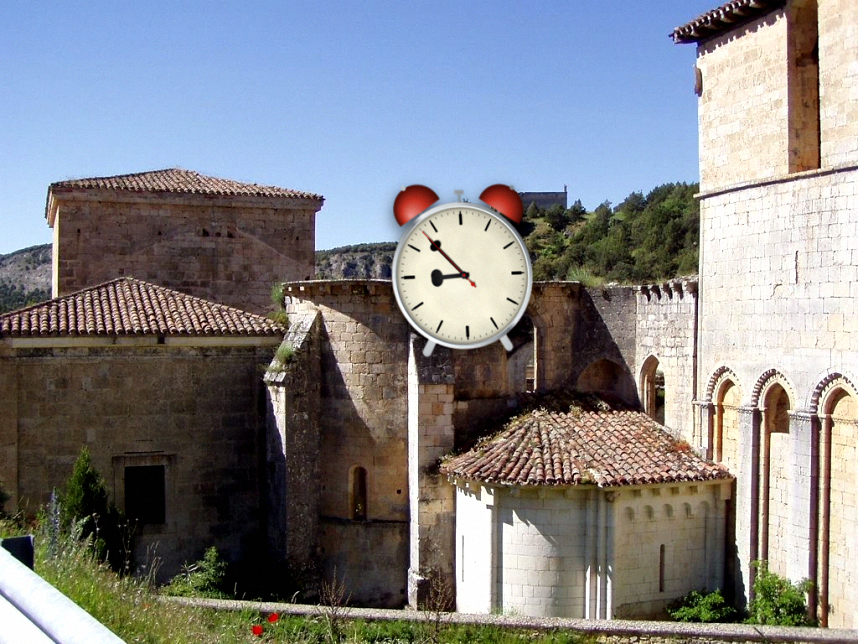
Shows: h=8 m=52 s=53
